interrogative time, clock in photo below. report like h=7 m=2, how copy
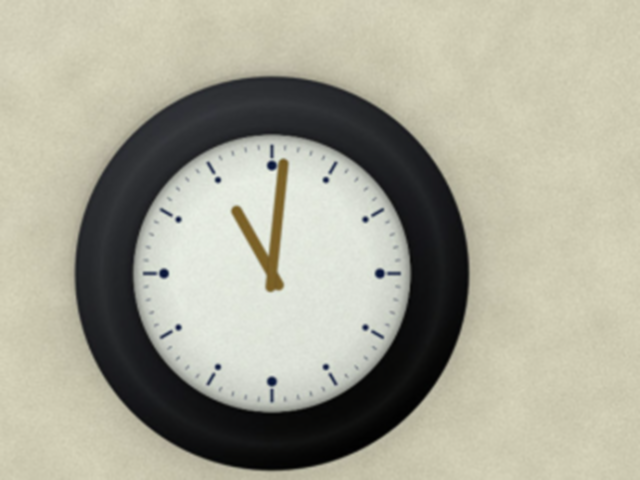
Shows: h=11 m=1
